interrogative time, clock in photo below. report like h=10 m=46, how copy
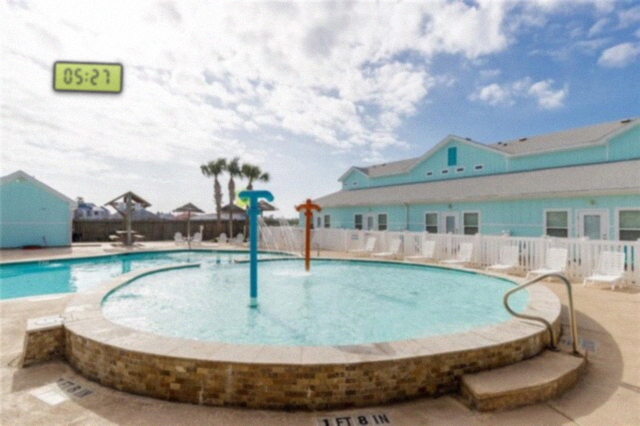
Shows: h=5 m=27
